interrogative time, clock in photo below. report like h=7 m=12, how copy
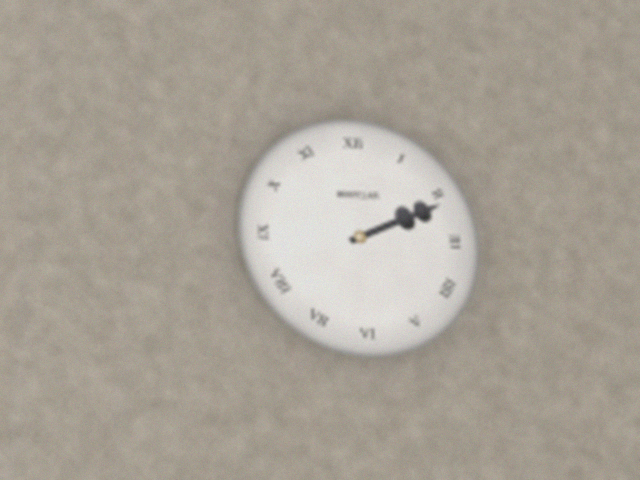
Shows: h=2 m=11
